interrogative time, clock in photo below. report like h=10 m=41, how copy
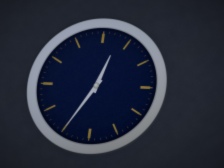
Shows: h=12 m=35
